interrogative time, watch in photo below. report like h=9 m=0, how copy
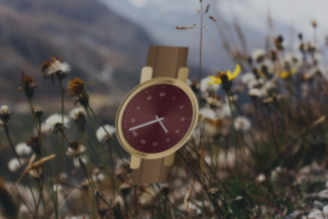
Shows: h=4 m=42
